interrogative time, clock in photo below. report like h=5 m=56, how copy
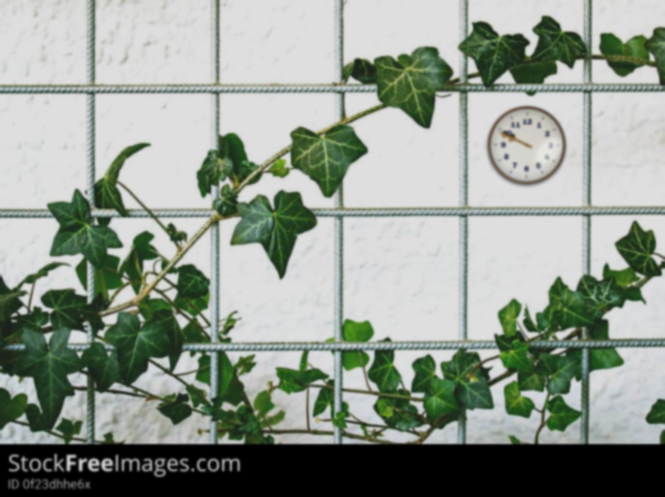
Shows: h=9 m=49
